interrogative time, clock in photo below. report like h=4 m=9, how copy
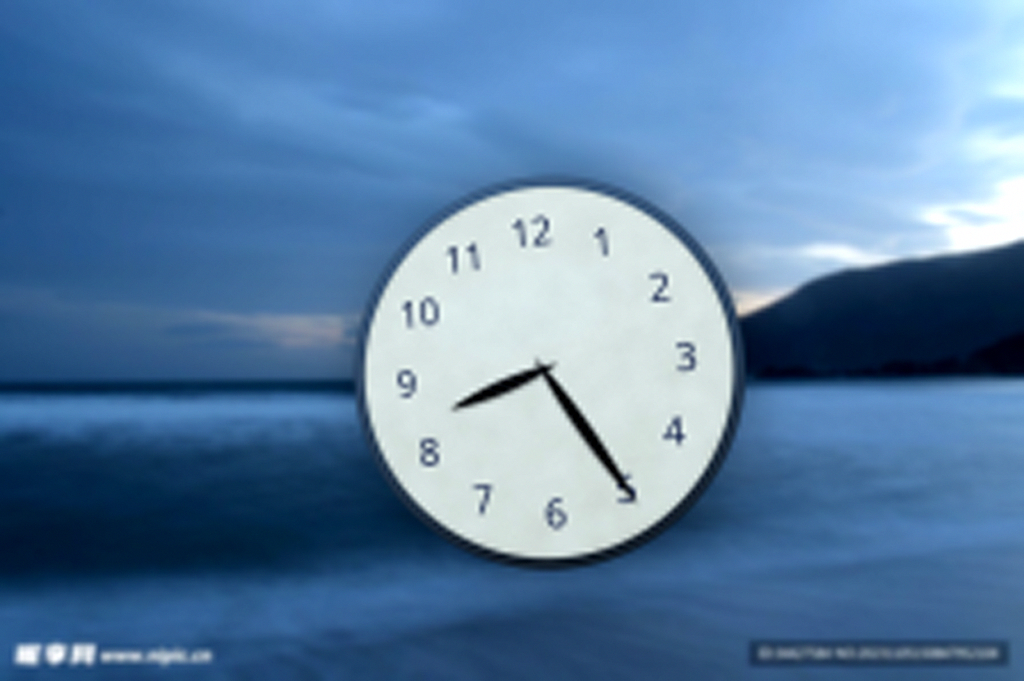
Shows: h=8 m=25
